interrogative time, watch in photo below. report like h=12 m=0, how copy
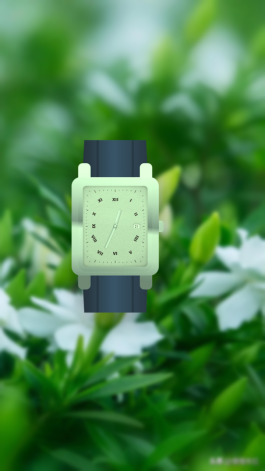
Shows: h=12 m=34
